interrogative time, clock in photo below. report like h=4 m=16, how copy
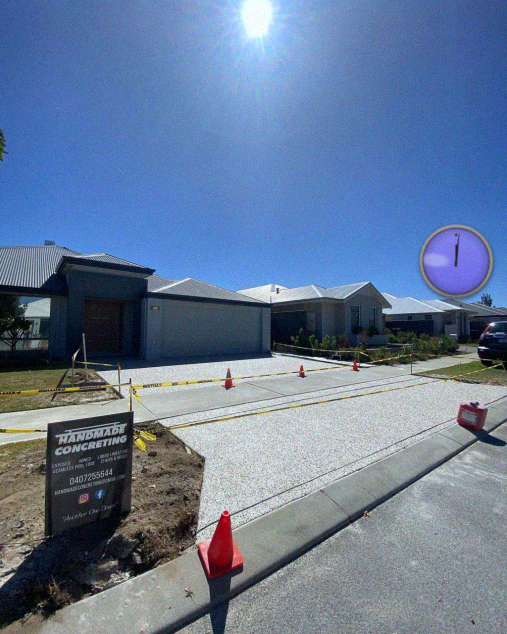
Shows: h=12 m=1
